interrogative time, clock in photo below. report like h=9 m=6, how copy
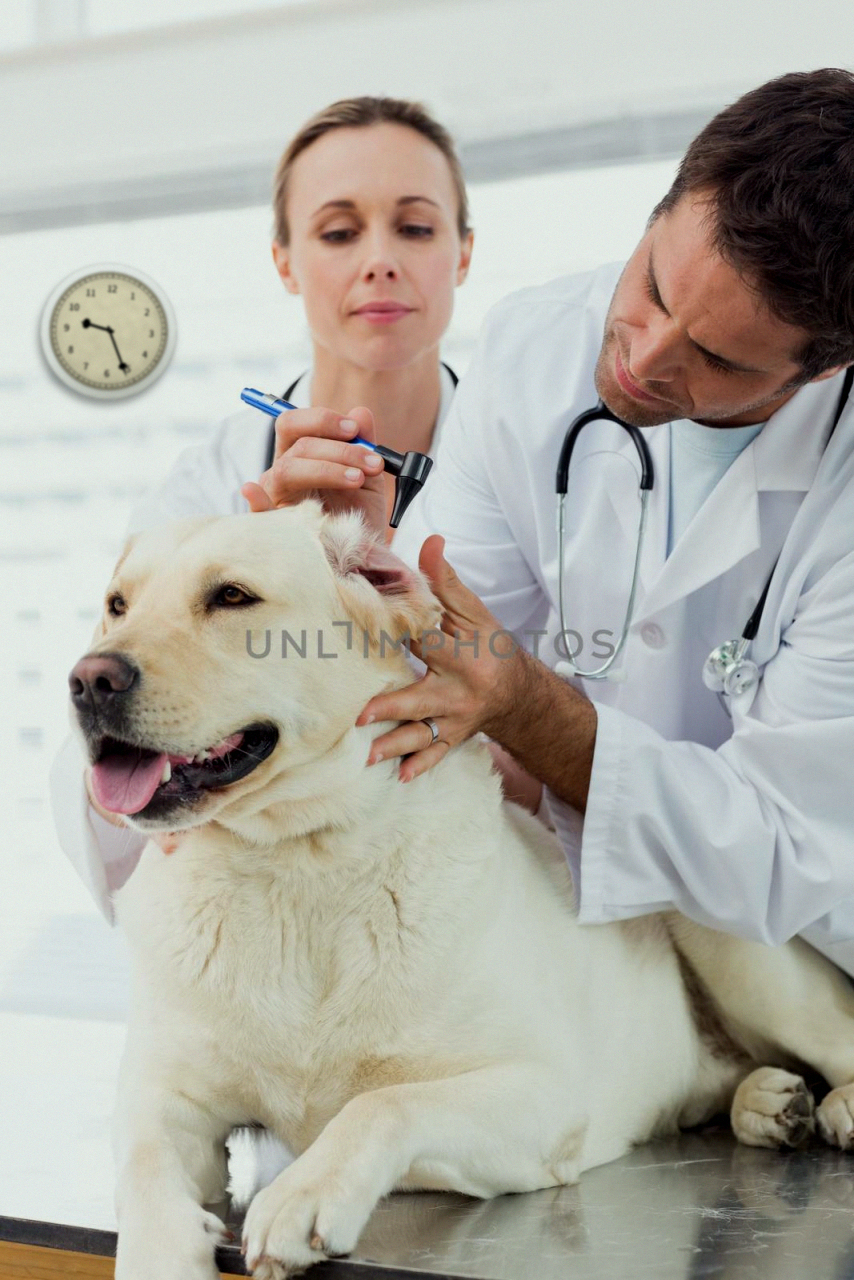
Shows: h=9 m=26
